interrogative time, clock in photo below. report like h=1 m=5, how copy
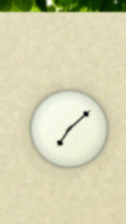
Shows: h=7 m=8
